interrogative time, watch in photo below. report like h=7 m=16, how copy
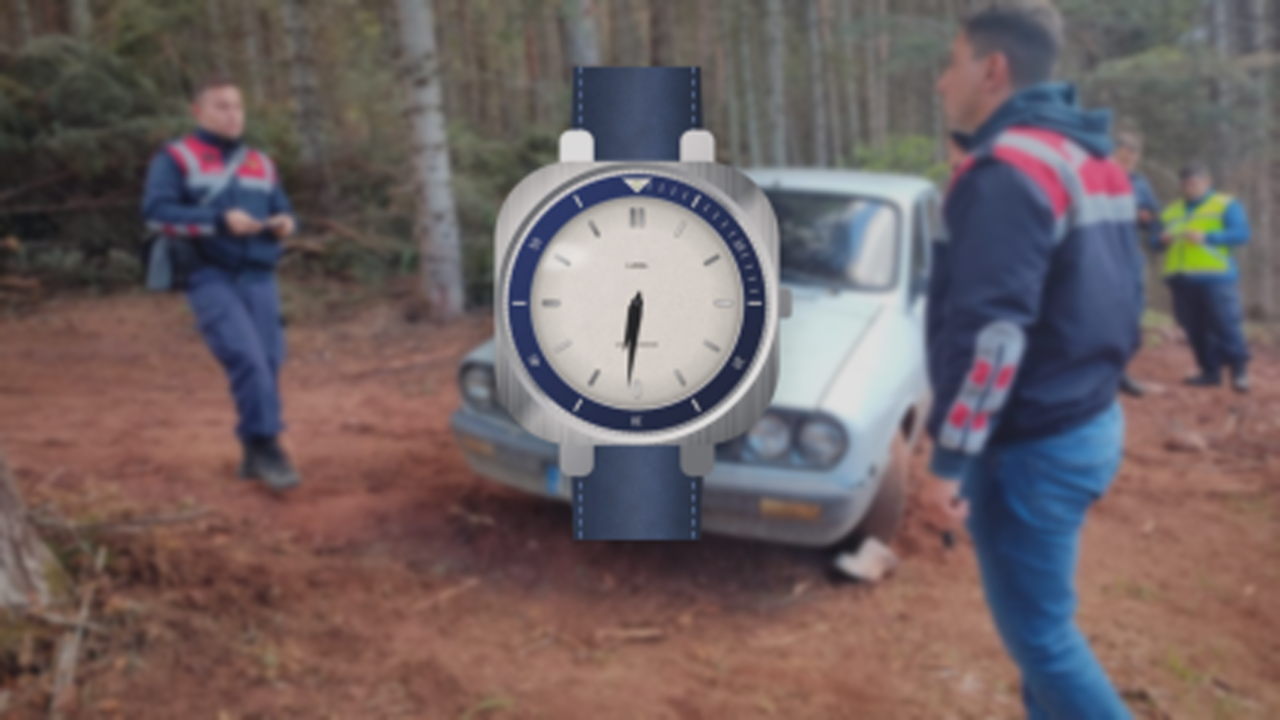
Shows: h=6 m=31
